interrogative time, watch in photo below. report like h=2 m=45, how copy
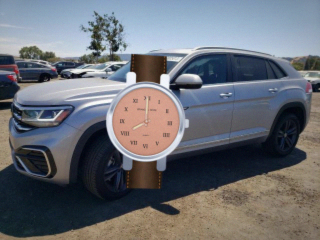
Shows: h=8 m=0
